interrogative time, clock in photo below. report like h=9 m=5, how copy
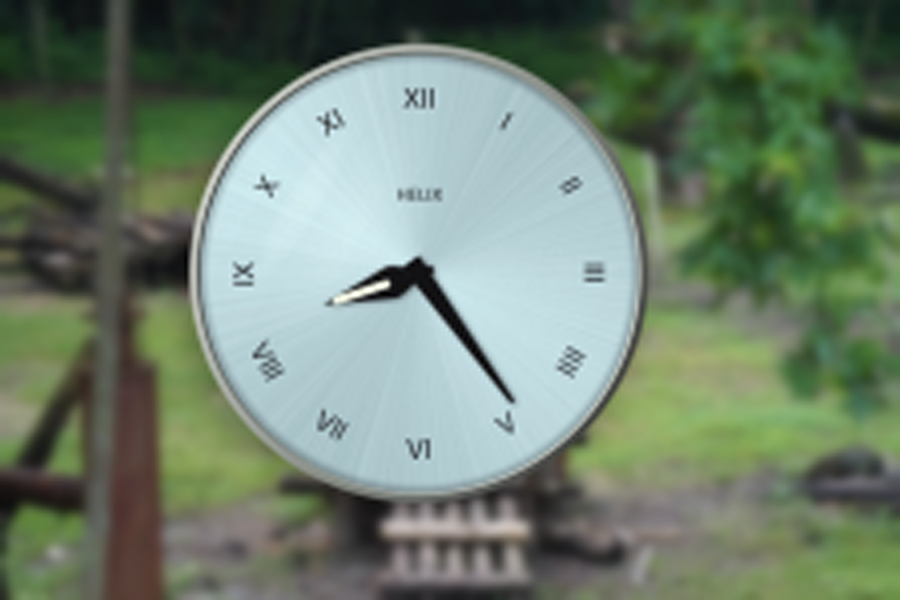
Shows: h=8 m=24
